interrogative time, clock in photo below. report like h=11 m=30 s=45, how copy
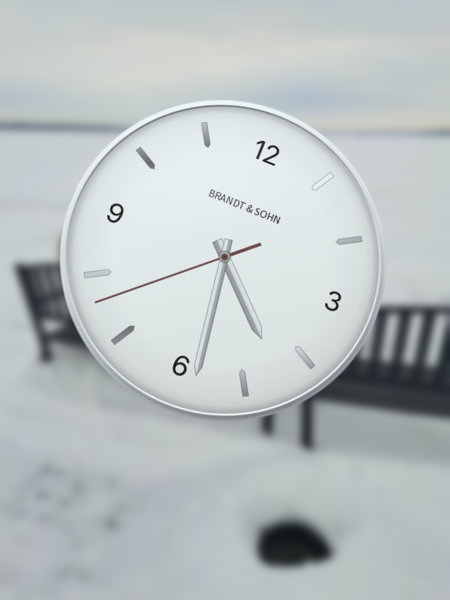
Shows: h=4 m=28 s=38
